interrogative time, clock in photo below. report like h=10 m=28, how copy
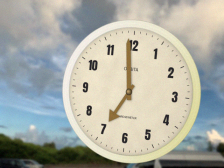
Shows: h=6 m=59
